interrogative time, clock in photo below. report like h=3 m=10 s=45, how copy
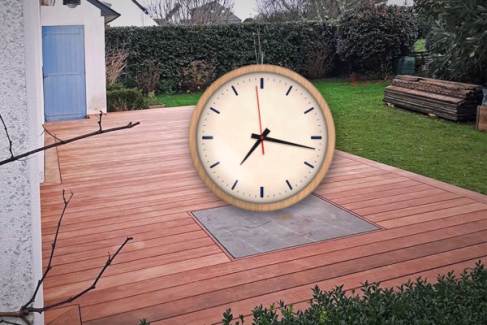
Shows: h=7 m=16 s=59
